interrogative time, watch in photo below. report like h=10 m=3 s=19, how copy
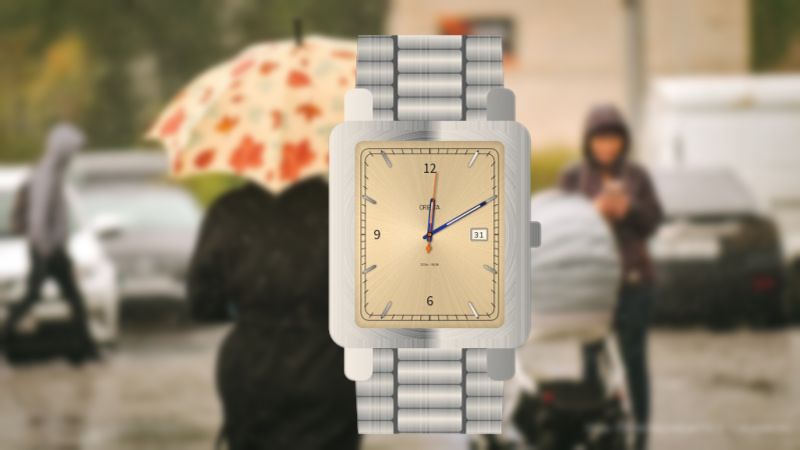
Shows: h=12 m=10 s=1
